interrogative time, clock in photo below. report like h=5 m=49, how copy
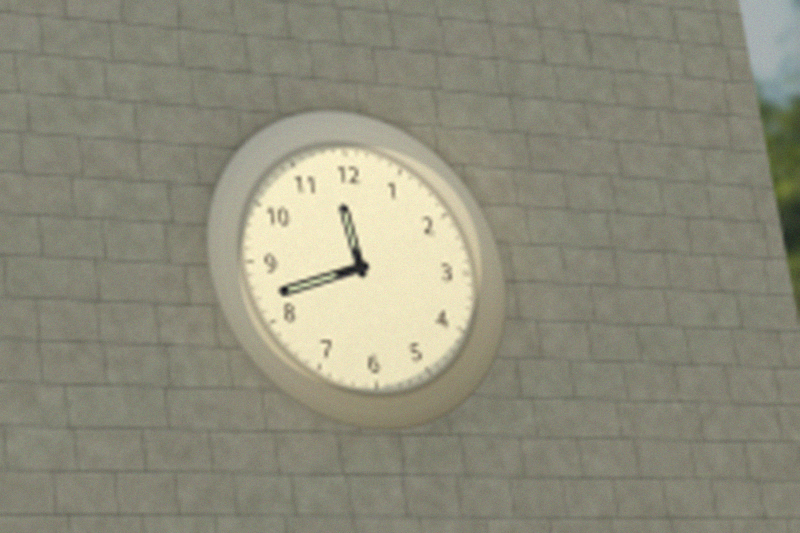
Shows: h=11 m=42
